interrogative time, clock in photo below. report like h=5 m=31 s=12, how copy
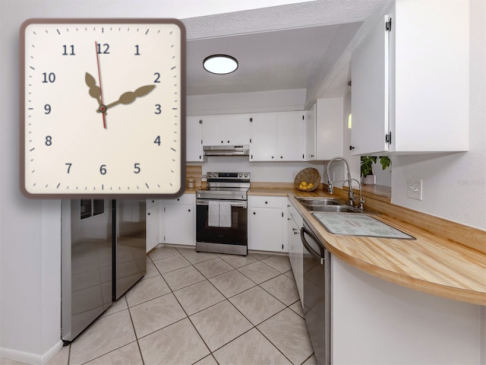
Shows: h=11 m=10 s=59
